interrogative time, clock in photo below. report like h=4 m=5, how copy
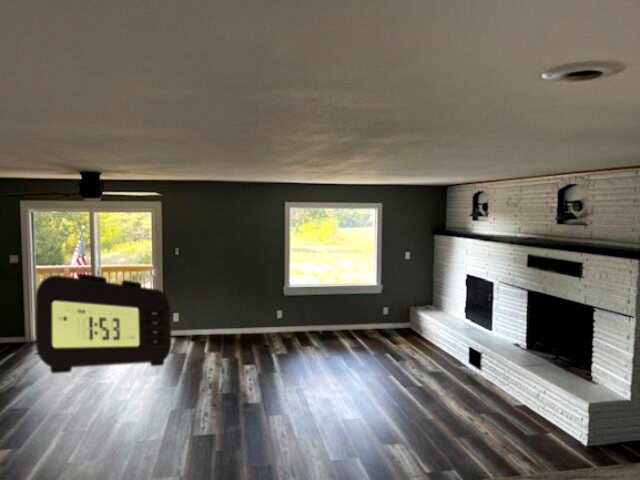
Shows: h=1 m=53
